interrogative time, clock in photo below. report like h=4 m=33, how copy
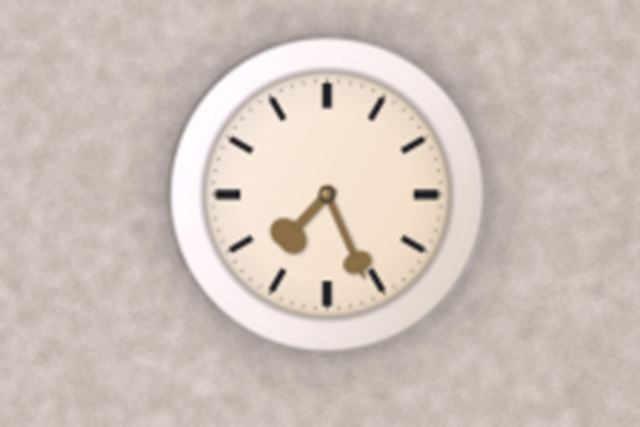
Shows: h=7 m=26
